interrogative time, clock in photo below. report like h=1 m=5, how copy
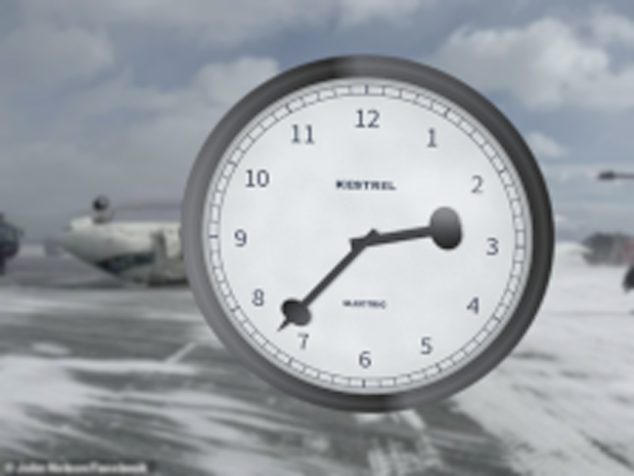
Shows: h=2 m=37
